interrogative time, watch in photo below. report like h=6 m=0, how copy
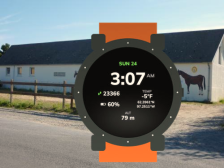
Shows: h=3 m=7
